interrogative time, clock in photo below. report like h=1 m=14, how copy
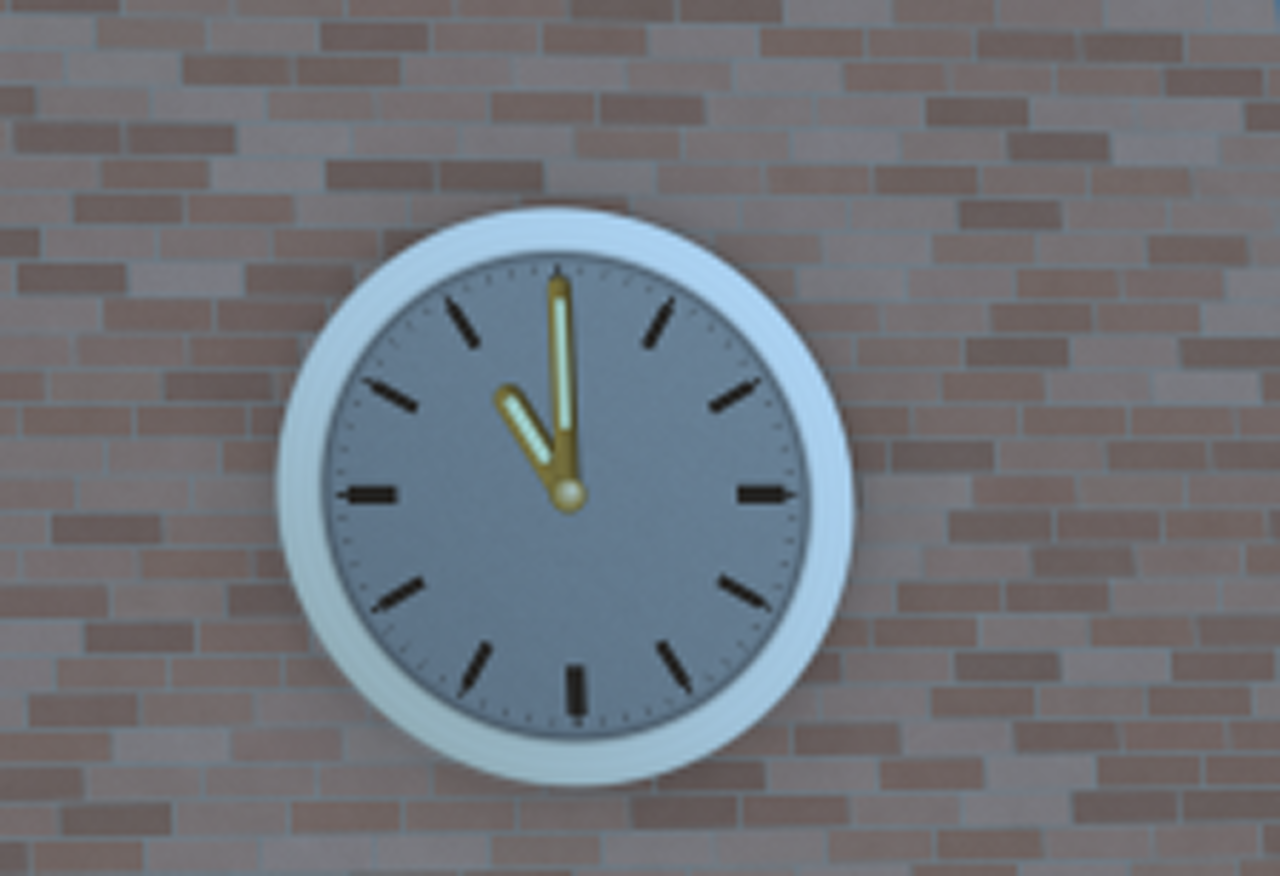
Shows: h=11 m=0
